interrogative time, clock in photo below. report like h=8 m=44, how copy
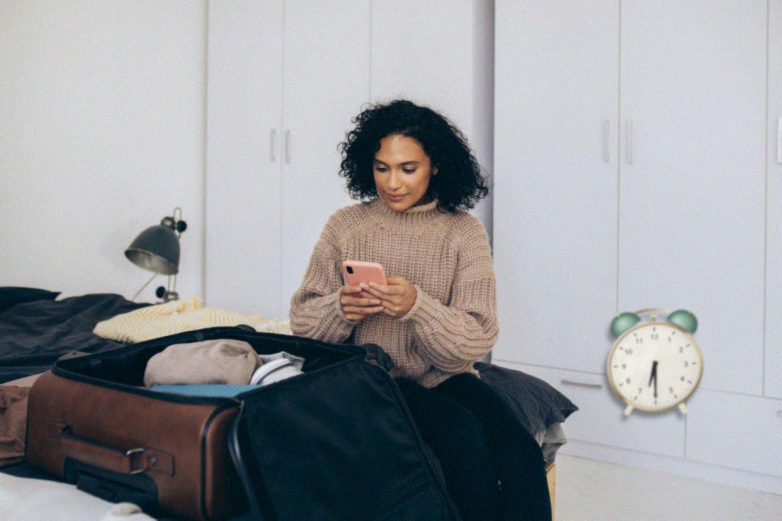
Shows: h=6 m=30
